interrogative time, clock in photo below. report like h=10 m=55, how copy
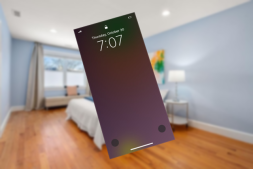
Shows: h=7 m=7
